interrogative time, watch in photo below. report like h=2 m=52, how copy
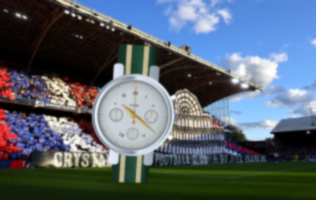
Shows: h=10 m=21
